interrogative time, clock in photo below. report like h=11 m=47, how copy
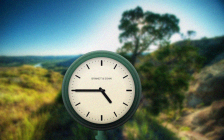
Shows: h=4 m=45
